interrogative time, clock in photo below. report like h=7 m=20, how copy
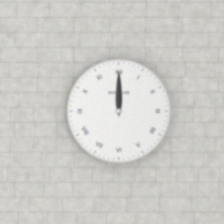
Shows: h=12 m=0
